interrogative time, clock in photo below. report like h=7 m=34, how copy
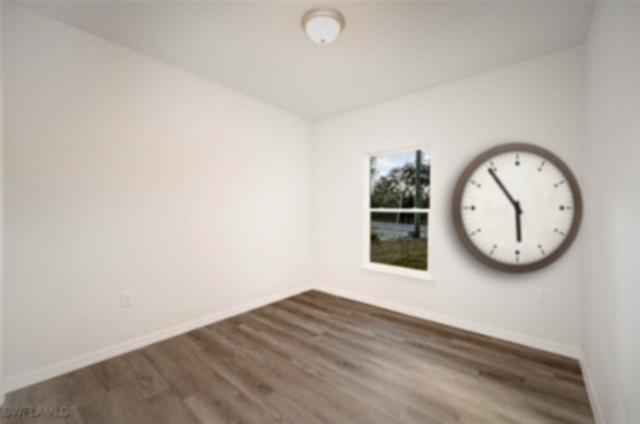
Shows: h=5 m=54
